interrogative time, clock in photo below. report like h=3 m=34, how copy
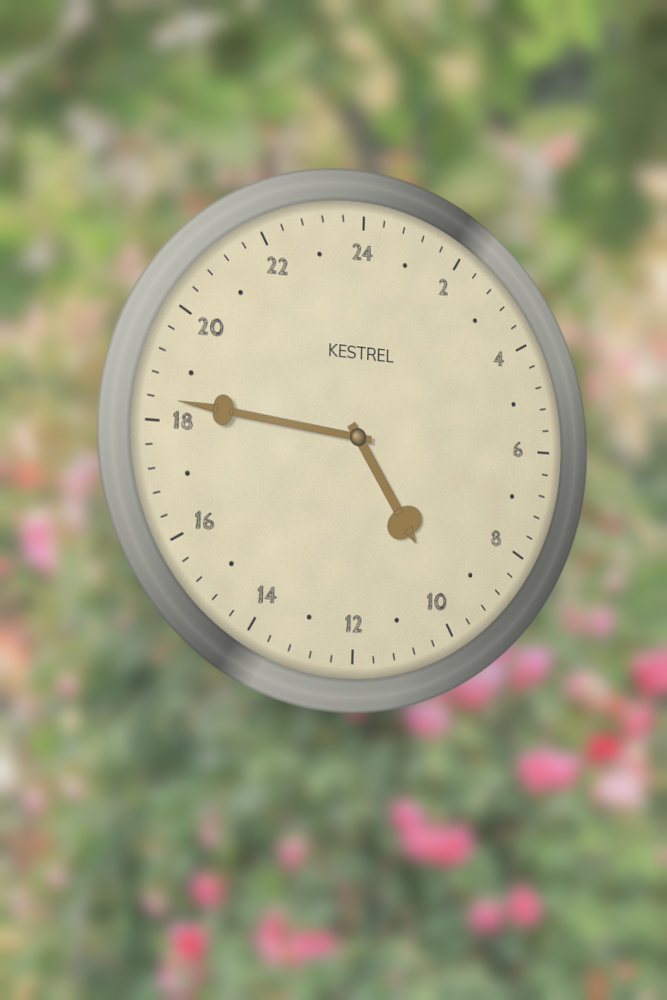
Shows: h=9 m=46
